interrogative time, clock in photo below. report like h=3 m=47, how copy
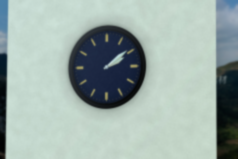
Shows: h=2 m=9
